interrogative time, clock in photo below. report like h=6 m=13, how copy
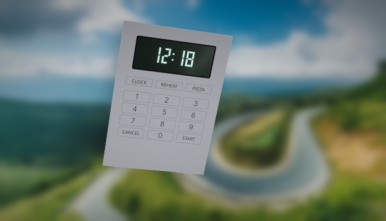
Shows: h=12 m=18
